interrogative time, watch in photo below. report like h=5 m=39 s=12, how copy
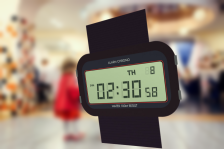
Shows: h=2 m=30 s=58
